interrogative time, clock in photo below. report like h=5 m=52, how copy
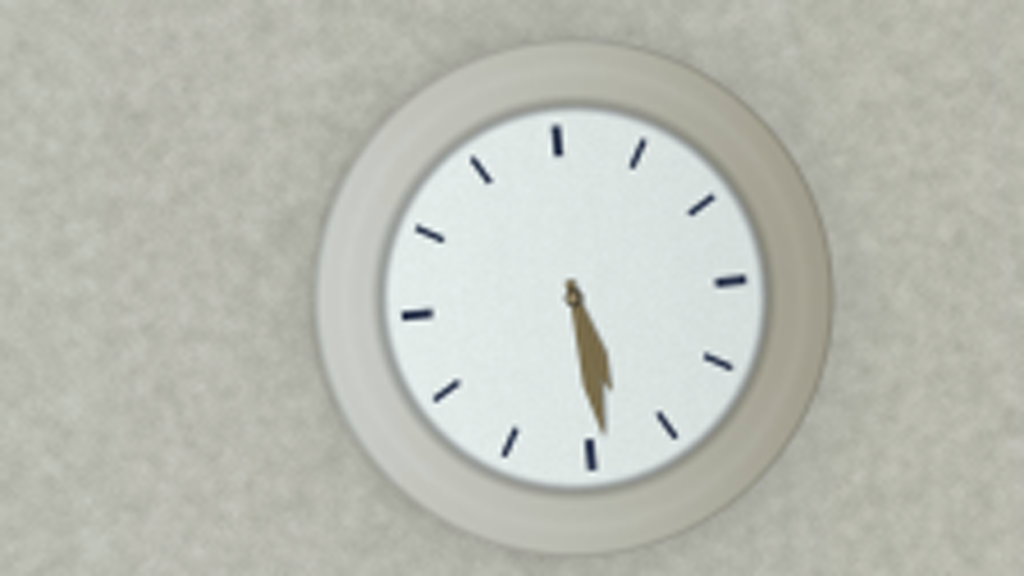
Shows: h=5 m=29
